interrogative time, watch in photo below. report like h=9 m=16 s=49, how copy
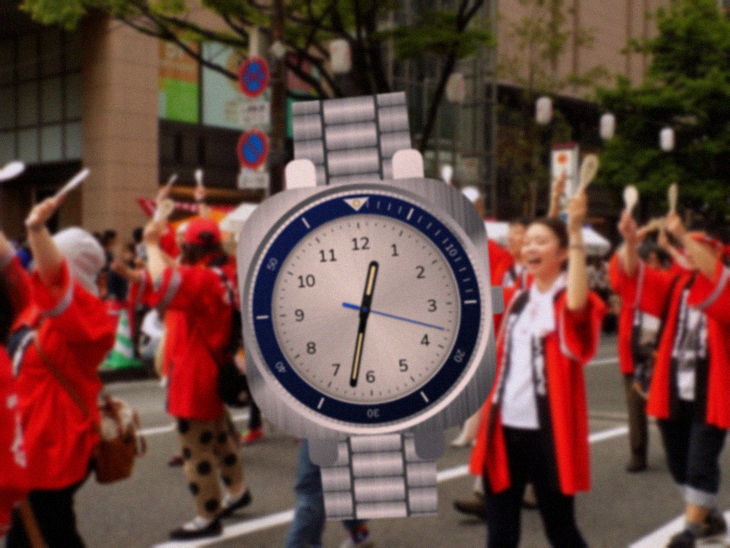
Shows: h=12 m=32 s=18
